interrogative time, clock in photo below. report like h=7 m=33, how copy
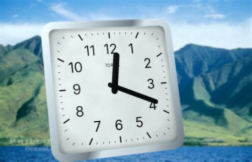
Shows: h=12 m=19
